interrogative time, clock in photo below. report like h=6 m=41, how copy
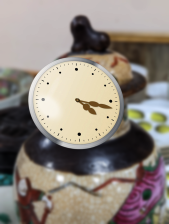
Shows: h=4 m=17
